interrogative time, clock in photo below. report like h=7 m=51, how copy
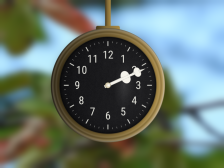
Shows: h=2 m=11
